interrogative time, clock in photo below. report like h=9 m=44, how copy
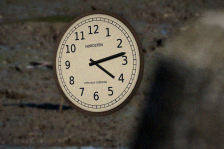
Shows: h=4 m=13
